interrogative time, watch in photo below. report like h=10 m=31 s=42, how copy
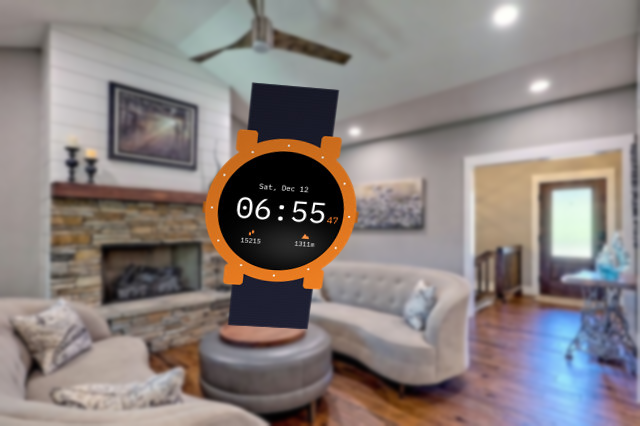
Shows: h=6 m=55 s=47
